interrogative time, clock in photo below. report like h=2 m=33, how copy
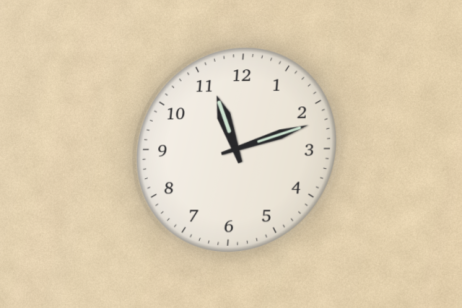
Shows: h=11 m=12
